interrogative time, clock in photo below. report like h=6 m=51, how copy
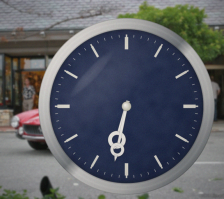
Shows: h=6 m=32
